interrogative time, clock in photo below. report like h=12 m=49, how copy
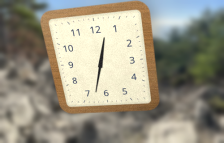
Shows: h=12 m=33
